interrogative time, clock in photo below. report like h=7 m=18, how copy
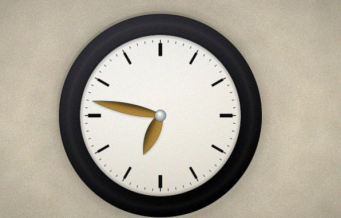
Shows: h=6 m=47
